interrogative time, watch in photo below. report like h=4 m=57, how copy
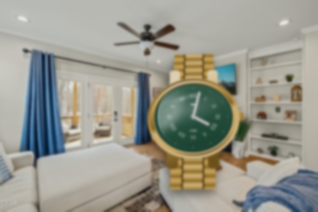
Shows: h=4 m=2
